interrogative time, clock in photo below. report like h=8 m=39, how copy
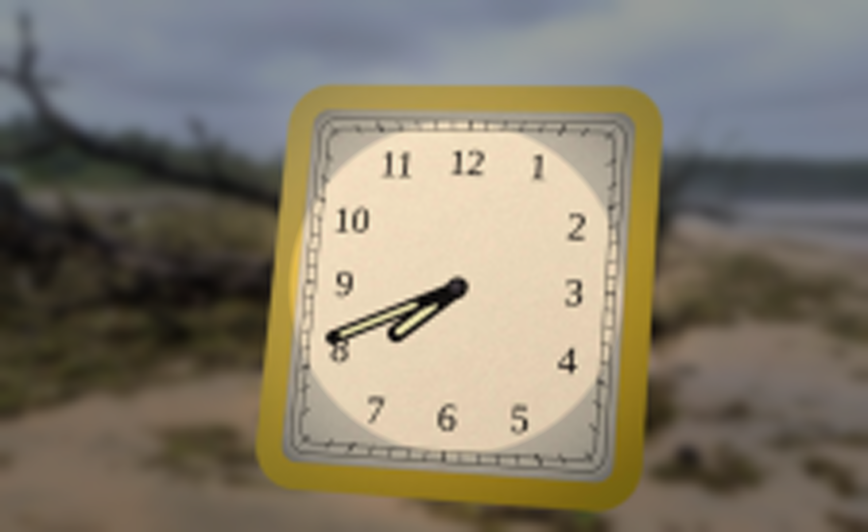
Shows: h=7 m=41
